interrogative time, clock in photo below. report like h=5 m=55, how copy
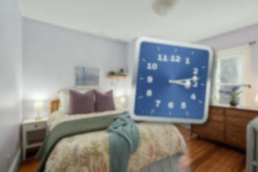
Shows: h=3 m=13
